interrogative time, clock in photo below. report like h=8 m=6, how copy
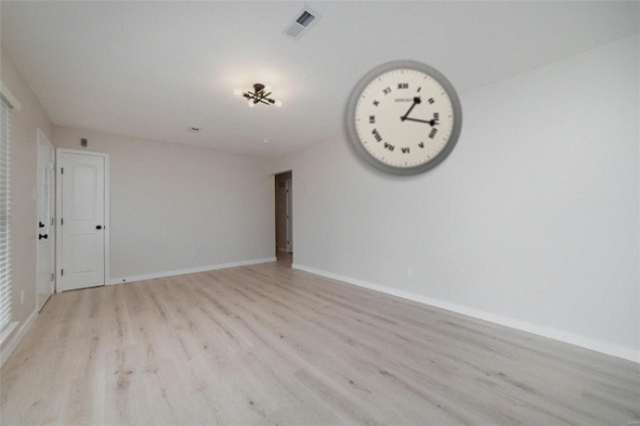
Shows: h=1 m=17
